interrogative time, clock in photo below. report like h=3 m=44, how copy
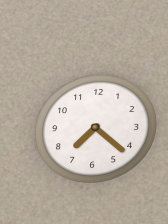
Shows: h=7 m=22
